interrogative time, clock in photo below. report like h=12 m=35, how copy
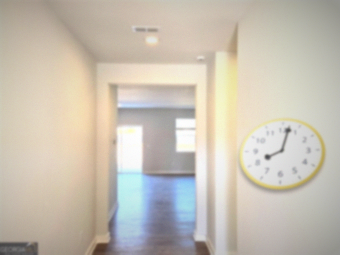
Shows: h=8 m=2
